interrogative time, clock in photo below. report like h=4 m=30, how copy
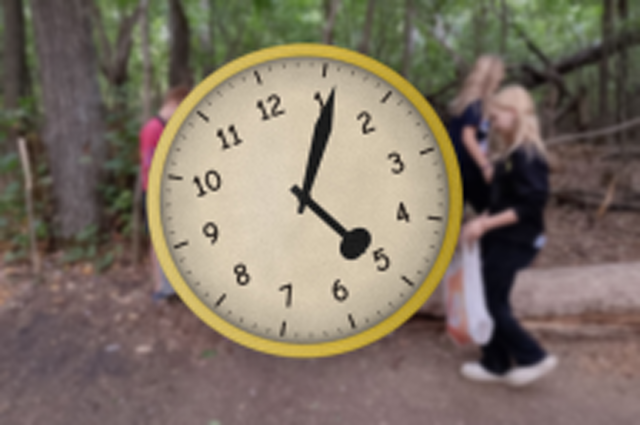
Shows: h=5 m=6
